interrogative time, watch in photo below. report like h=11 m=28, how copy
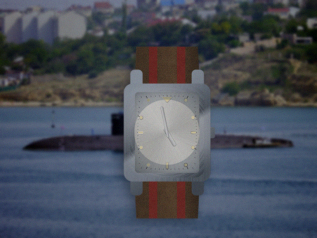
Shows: h=4 m=58
